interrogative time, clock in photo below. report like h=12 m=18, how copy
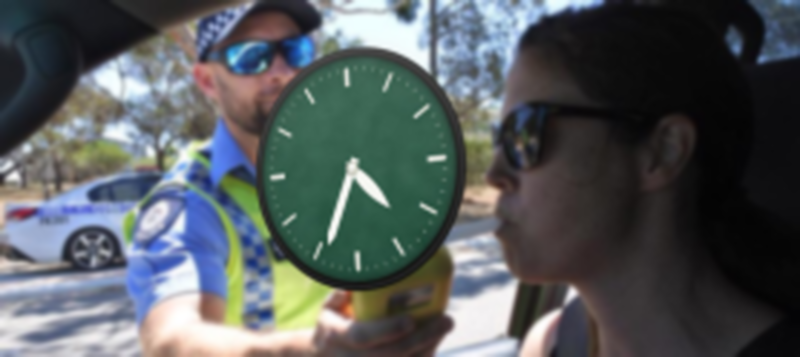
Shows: h=4 m=34
